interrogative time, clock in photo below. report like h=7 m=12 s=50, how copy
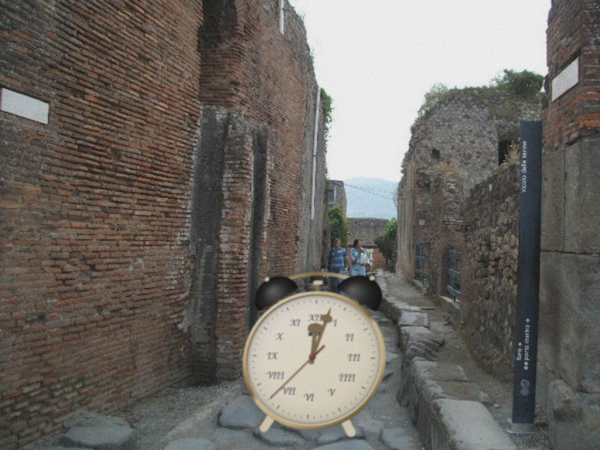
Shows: h=12 m=2 s=37
